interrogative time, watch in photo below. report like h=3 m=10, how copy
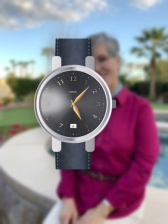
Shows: h=5 m=7
